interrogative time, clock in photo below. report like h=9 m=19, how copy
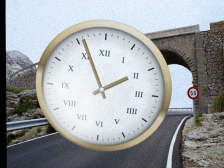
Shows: h=1 m=56
